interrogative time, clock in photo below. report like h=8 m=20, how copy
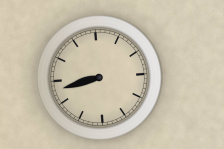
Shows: h=8 m=43
